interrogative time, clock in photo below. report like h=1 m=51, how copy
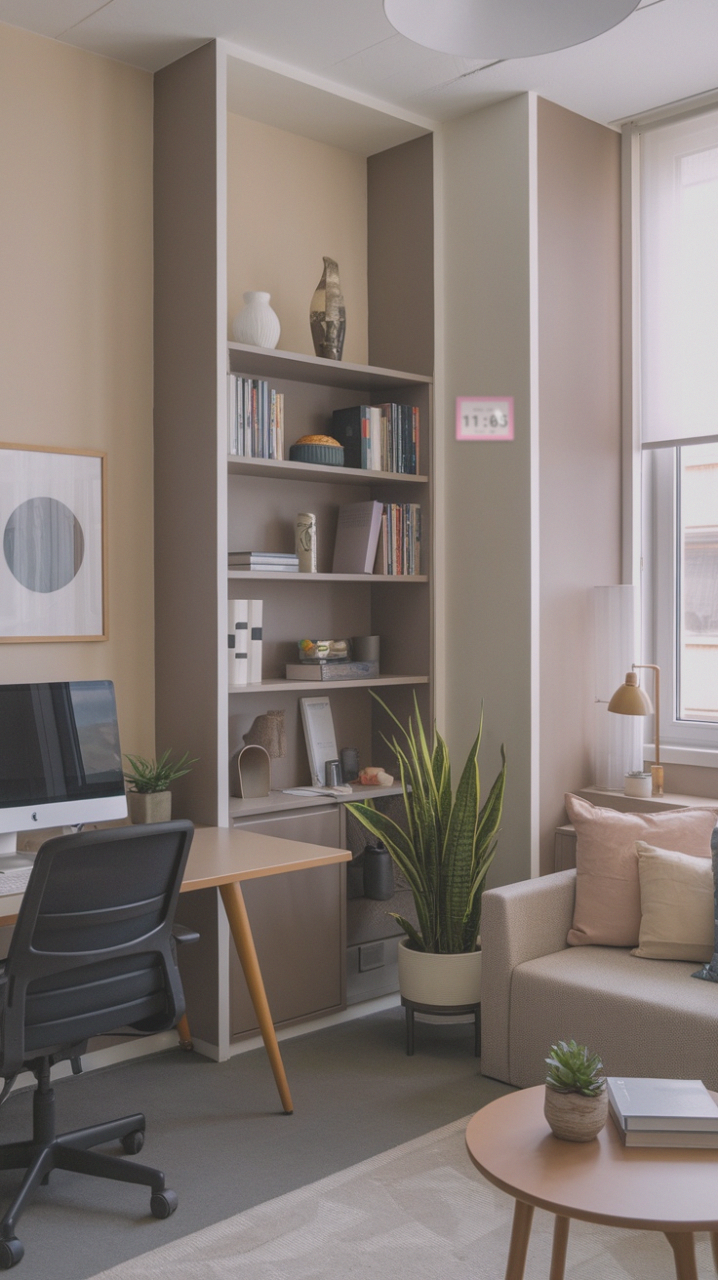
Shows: h=11 m=5
